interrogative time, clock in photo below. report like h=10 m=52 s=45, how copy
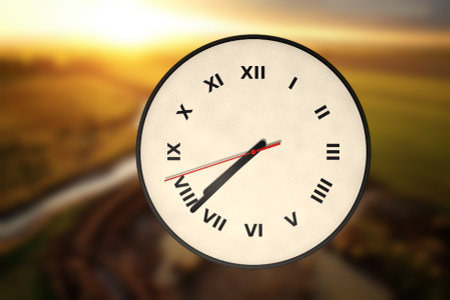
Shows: h=7 m=37 s=42
